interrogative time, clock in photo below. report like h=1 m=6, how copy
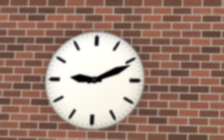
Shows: h=9 m=11
